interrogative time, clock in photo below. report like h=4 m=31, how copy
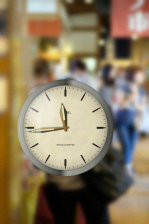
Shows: h=11 m=44
